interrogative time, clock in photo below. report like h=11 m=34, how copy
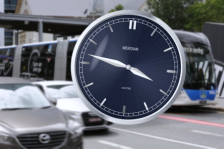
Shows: h=3 m=47
